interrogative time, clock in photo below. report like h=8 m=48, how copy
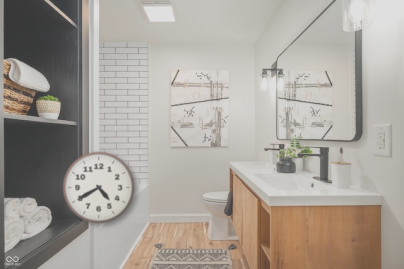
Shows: h=4 m=40
